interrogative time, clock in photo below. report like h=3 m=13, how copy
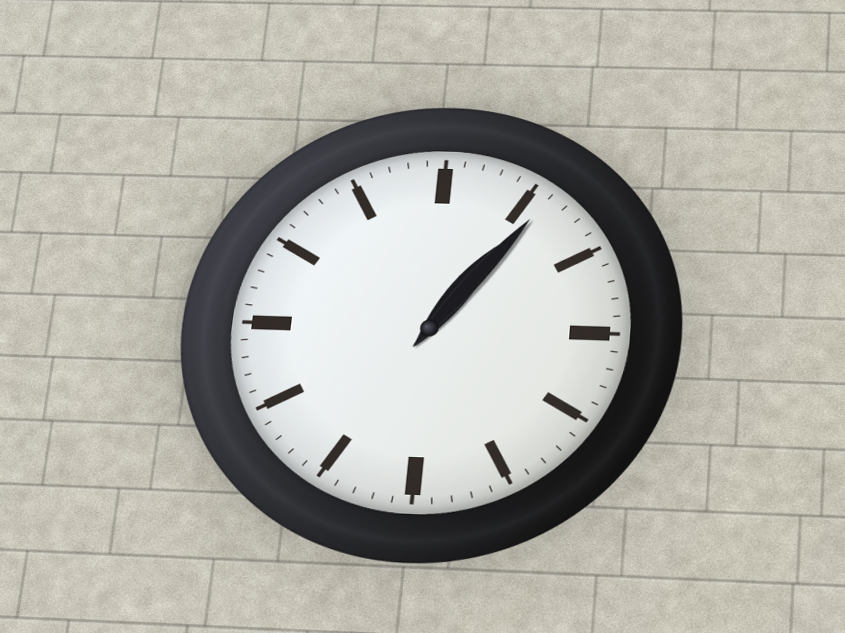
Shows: h=1 m=6
